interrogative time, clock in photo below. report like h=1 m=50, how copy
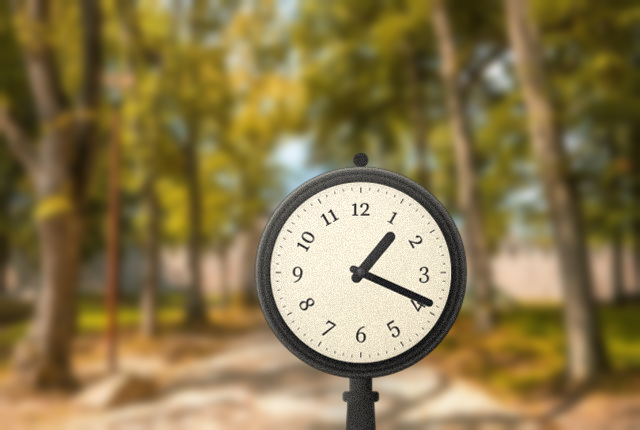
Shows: h=1 m=19
